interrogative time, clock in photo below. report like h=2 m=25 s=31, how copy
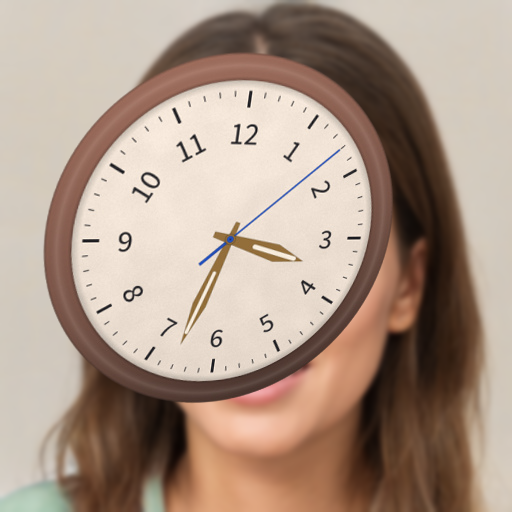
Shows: h=3 m=33 s=8
